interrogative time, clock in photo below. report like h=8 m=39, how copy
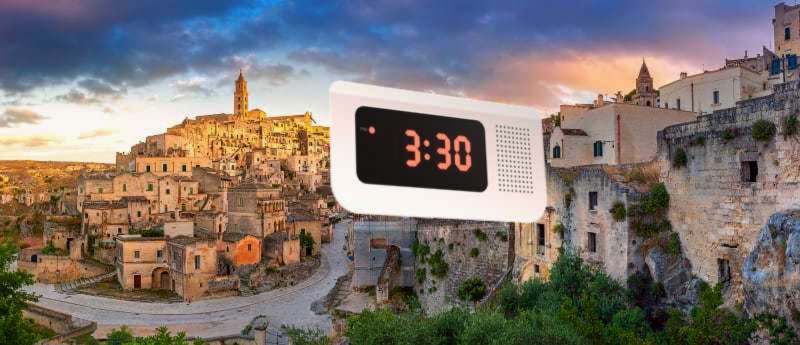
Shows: h=3 m=30
